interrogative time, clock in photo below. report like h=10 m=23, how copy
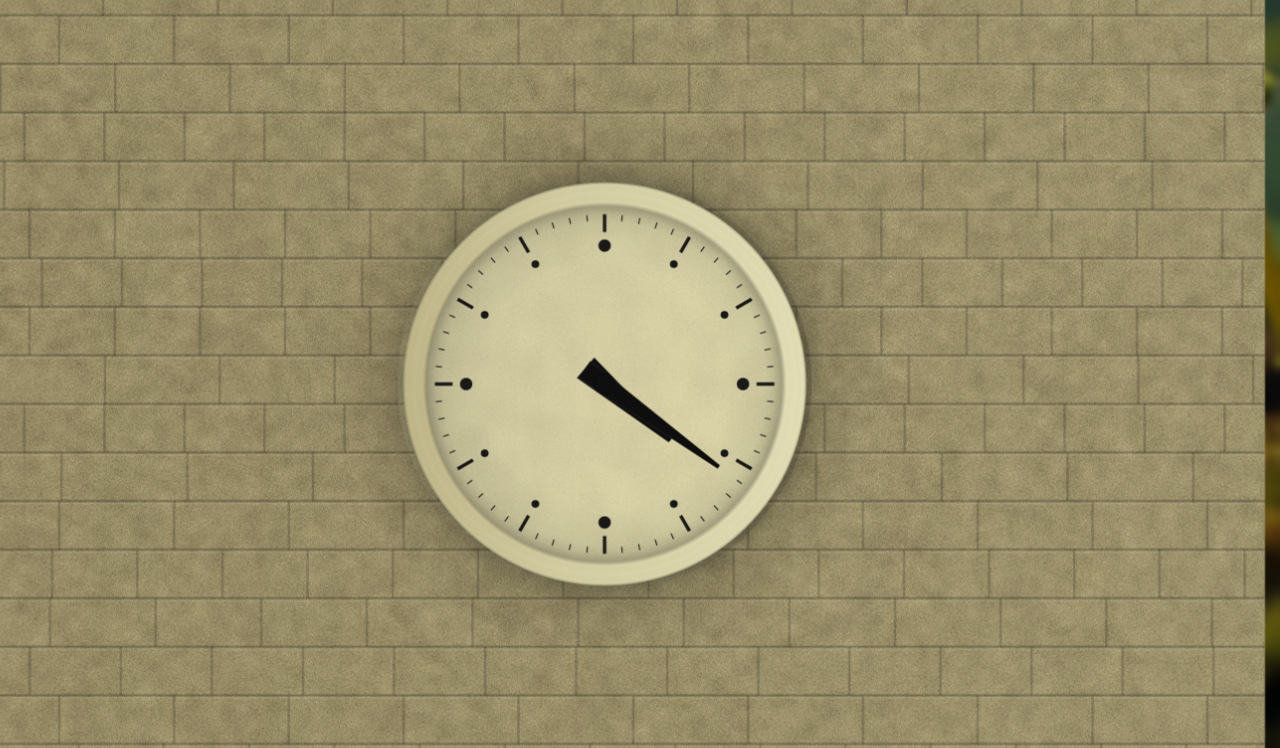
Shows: h=4 m=21
